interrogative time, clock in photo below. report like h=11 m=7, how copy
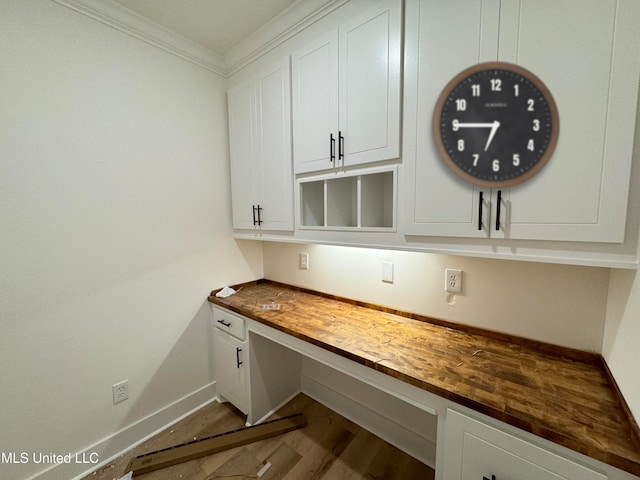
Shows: h=6 m=45
